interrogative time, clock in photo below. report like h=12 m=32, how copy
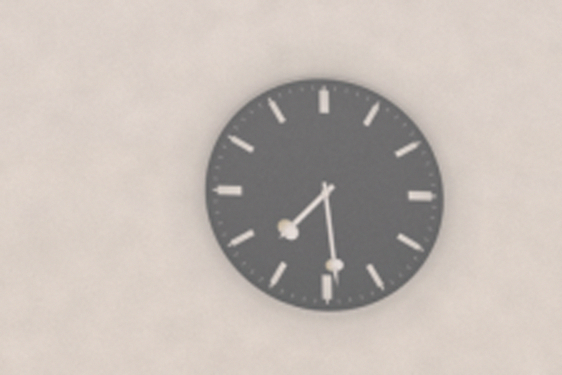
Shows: h=7 m=29
